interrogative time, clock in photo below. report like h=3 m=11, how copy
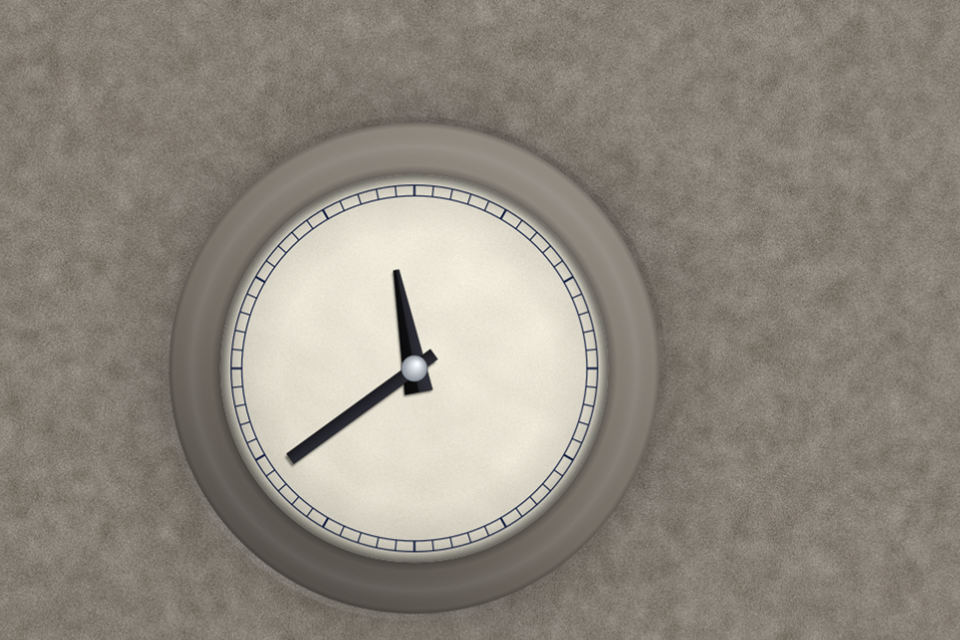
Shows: h=11 m=39
